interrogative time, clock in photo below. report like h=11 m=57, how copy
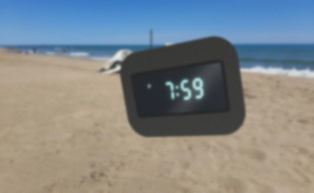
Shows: h=7 m=59
